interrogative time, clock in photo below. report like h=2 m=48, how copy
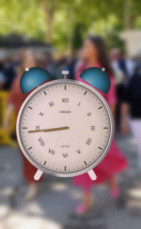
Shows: h=8 m=44
